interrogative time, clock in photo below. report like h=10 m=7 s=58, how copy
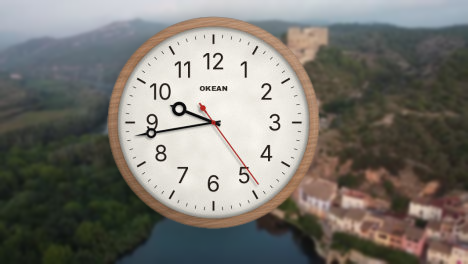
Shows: h=9 m=43 s=24
